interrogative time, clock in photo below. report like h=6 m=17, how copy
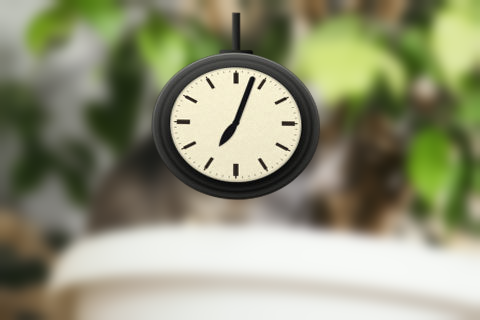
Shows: h=7 m=3
